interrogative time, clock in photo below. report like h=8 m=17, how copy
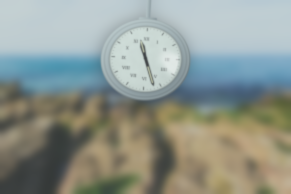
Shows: h=11 m=27
